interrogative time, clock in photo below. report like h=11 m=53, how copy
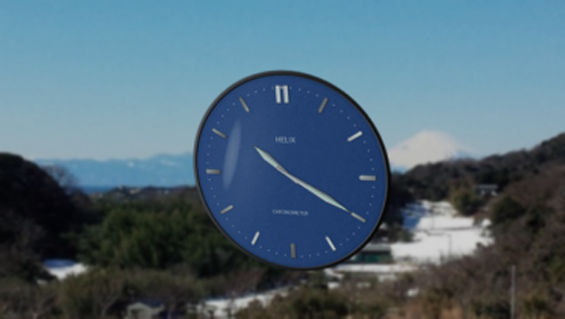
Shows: h=10 m=20
